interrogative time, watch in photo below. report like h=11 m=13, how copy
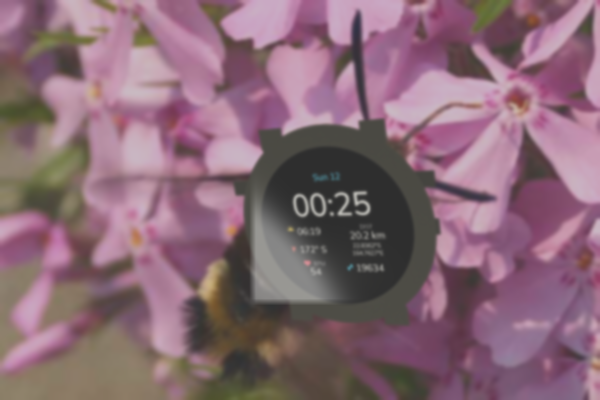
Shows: h=0 m=25
